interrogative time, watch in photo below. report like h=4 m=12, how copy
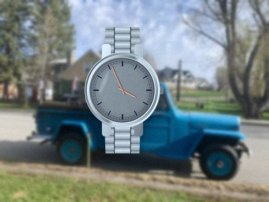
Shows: h=3 m=56
